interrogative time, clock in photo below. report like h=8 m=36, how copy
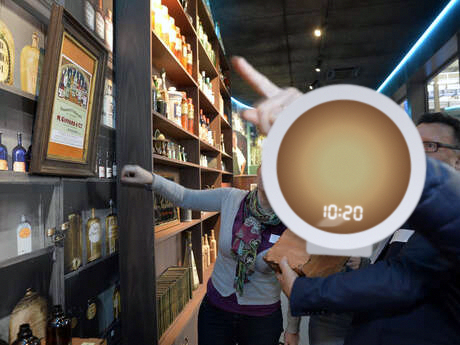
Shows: h=10 m=20
